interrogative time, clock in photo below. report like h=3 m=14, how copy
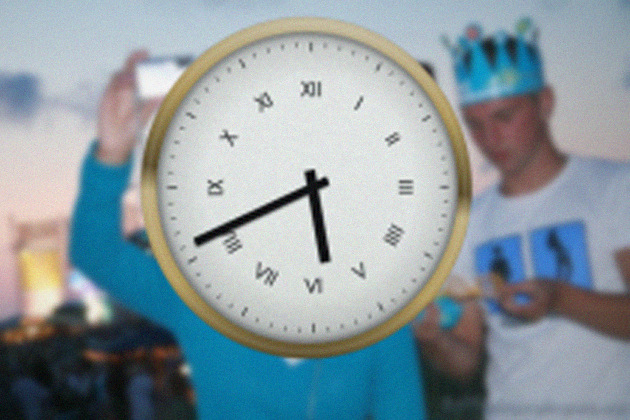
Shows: h=5 m=41
